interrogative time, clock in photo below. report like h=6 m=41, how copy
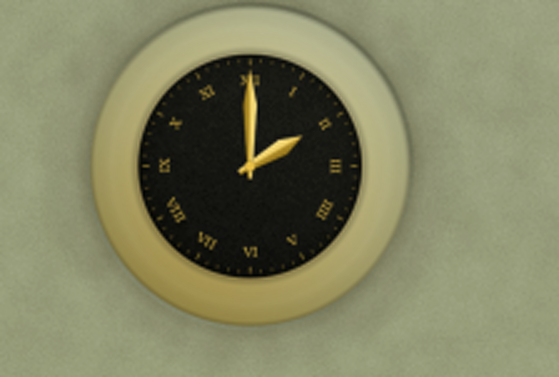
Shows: h=2 m=0
